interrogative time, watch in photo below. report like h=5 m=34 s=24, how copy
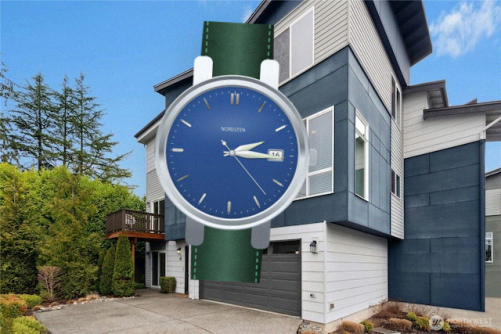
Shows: h=2 m=15 s=23
